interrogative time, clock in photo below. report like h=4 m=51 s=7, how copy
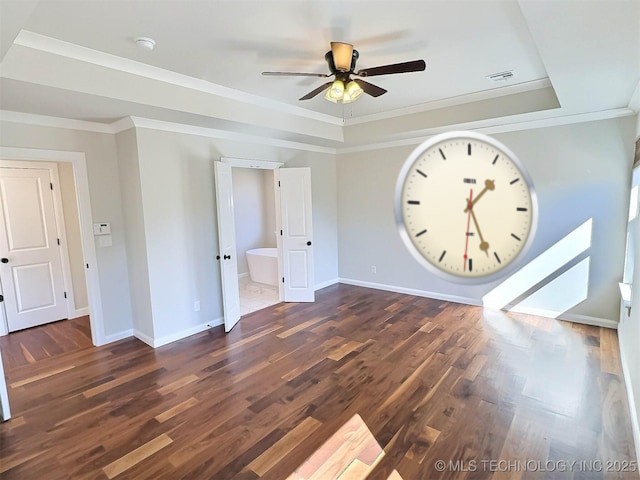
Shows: h=1 m=26 s=31
